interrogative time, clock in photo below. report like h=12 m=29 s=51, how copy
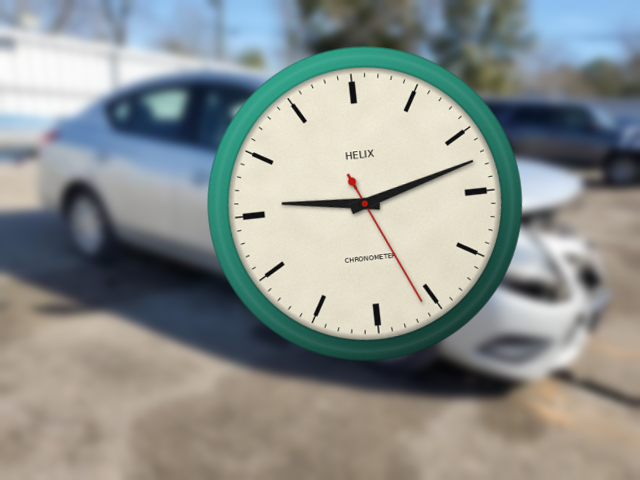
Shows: h=9 m=12 s=26
